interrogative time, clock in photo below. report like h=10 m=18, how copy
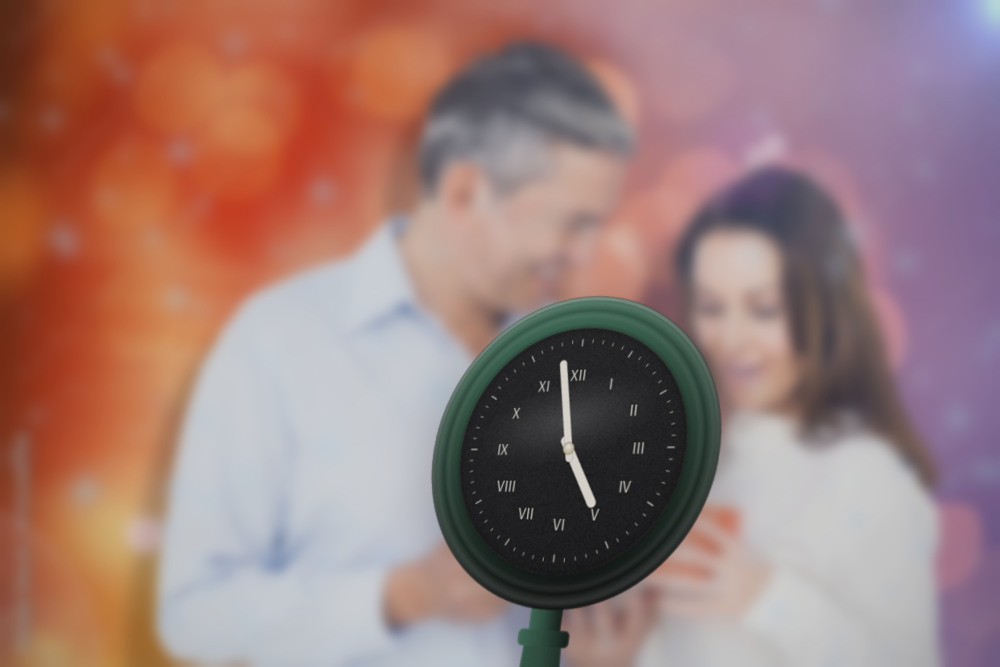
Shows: h=4 m=58
